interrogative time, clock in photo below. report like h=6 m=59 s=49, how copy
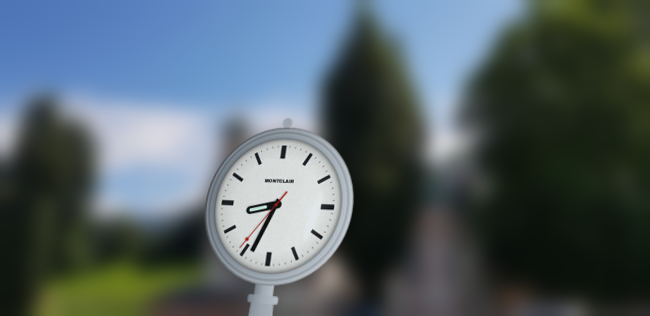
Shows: h=8 m=33 s=36
